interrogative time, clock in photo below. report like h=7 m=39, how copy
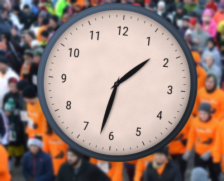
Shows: h=1 m=32
